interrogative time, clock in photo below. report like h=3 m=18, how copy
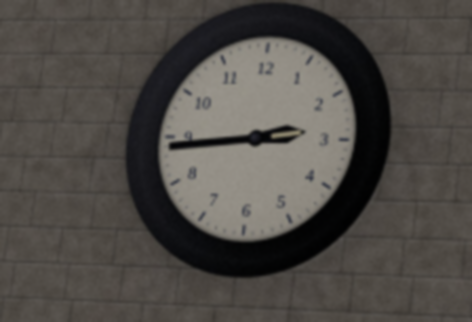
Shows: h=2 m=44
